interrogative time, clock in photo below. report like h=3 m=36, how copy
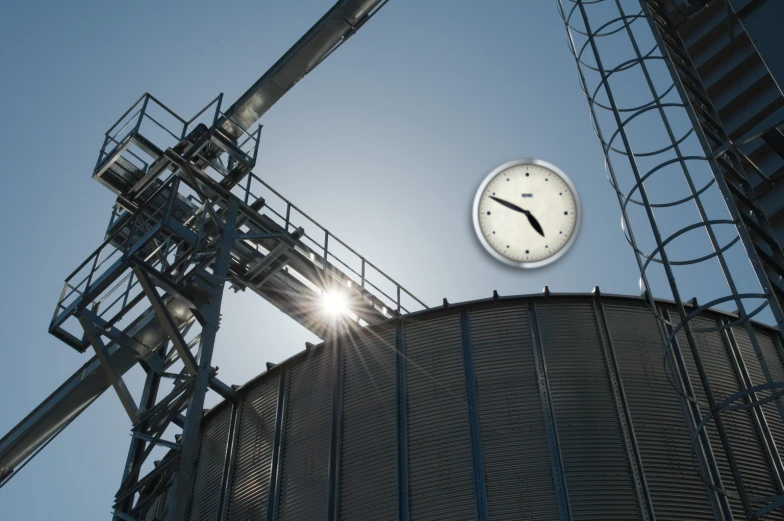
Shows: h=4 m=49
